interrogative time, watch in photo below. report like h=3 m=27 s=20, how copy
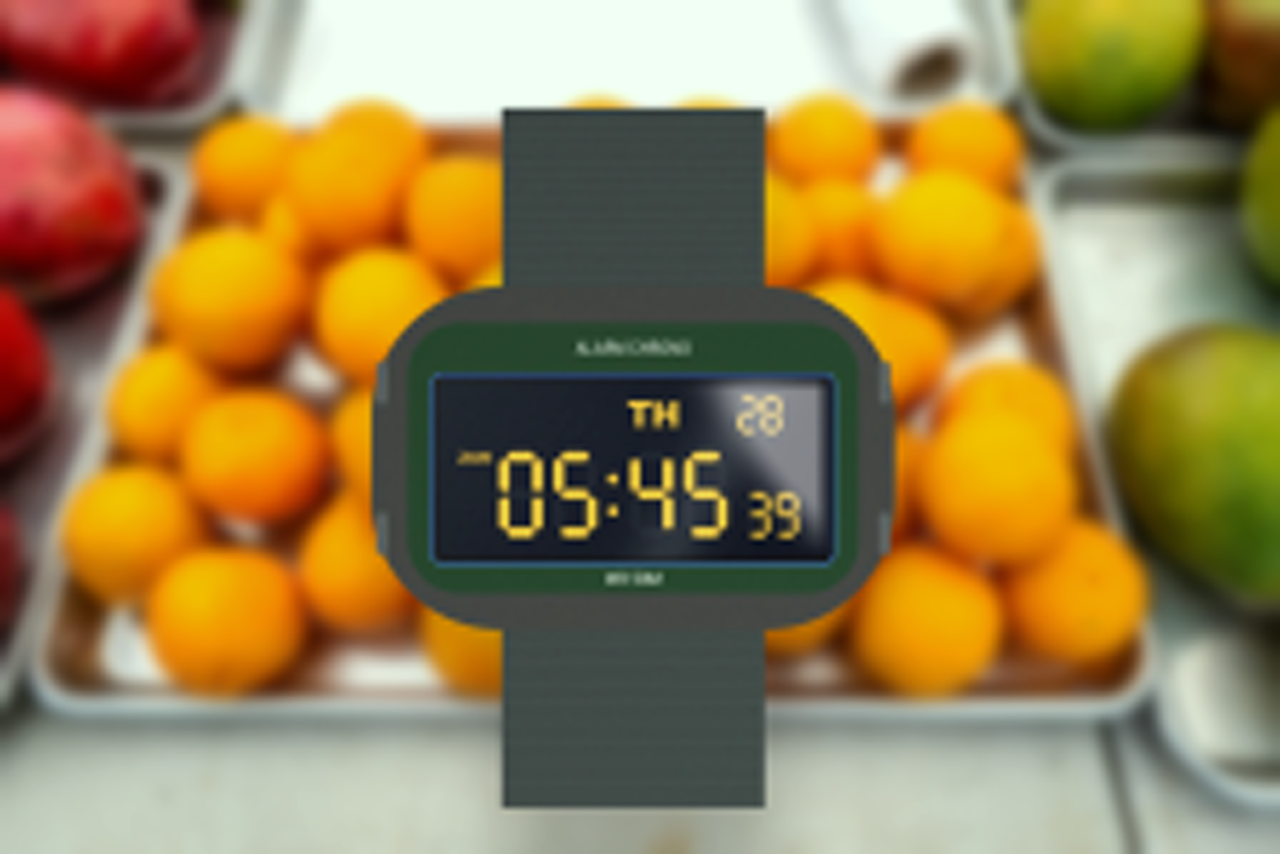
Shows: h=5 m=45 s=39
